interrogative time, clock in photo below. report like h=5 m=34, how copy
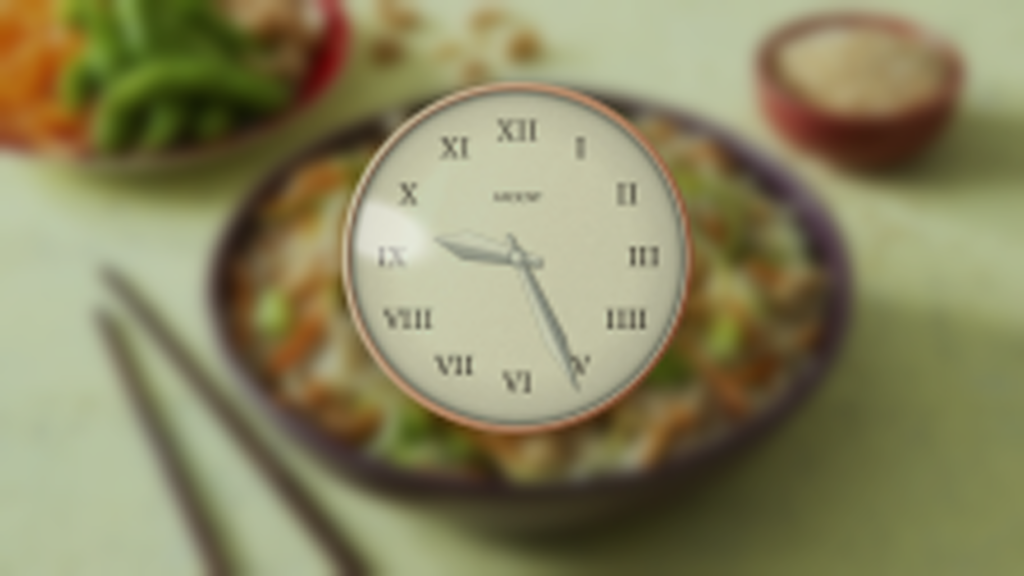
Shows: h=9 m=26
